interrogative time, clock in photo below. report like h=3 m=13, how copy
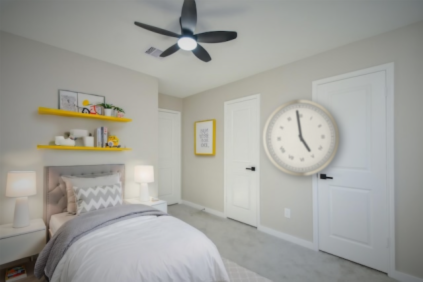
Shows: h=4 m=59
